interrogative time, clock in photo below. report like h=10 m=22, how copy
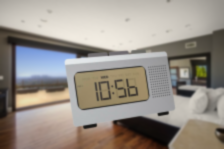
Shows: h=10 m=56
